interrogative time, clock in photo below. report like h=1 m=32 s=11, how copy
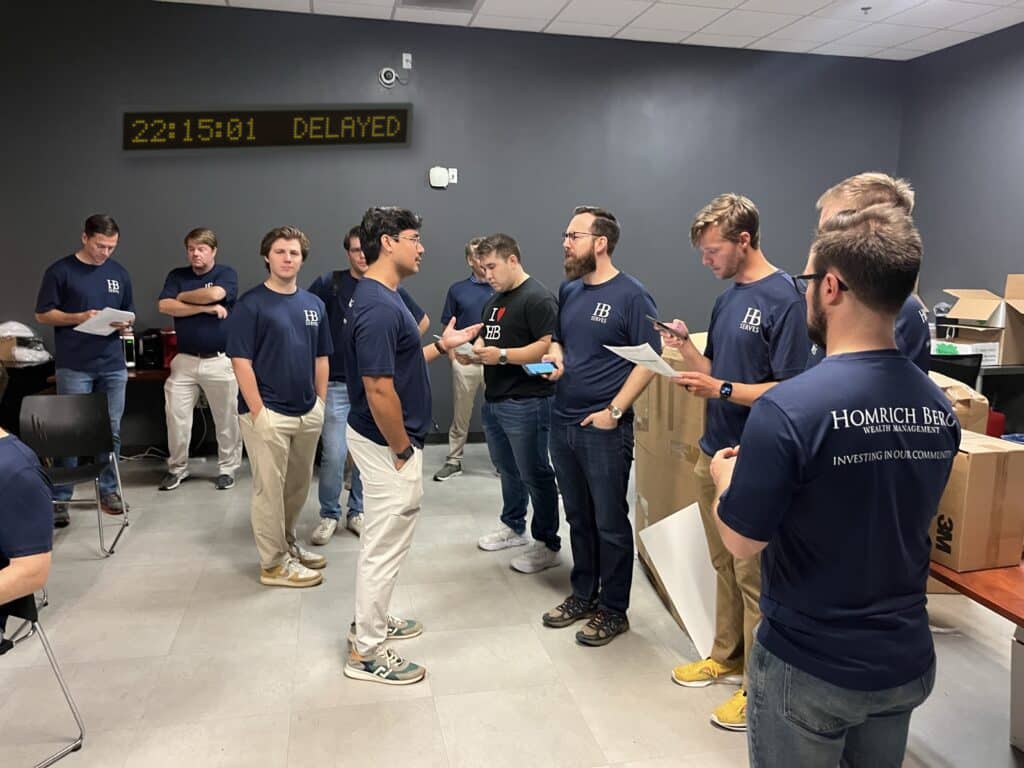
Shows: h=22 m=15 s=1
